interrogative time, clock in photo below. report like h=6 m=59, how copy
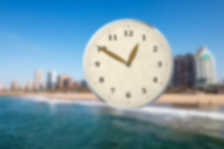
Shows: h=12 m=50
